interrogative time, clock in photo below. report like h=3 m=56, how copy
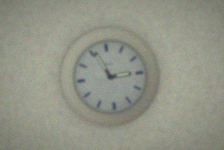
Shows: h=2 m=56
